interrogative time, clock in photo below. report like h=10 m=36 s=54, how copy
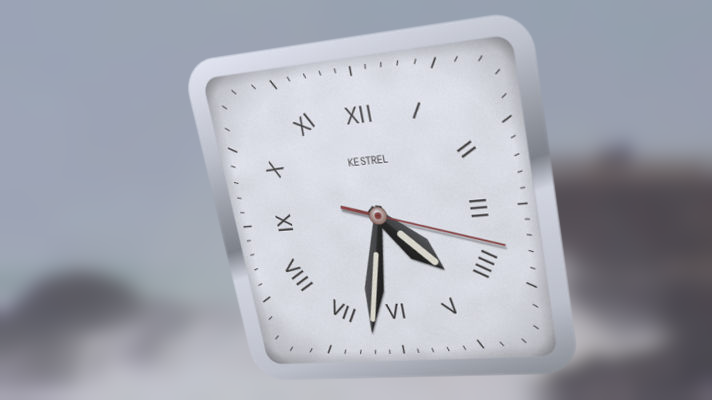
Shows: h=4 m=32 s=18
